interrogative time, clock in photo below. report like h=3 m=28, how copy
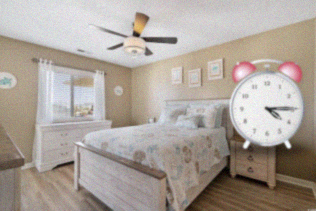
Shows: h=4 m=15
